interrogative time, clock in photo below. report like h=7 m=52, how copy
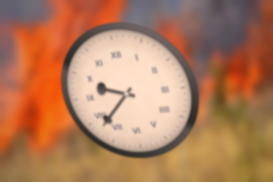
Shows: h=9 m=38
